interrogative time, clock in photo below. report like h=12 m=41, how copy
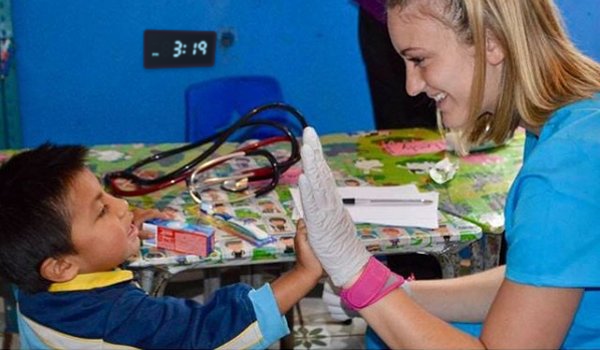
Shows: h=3 m=19
